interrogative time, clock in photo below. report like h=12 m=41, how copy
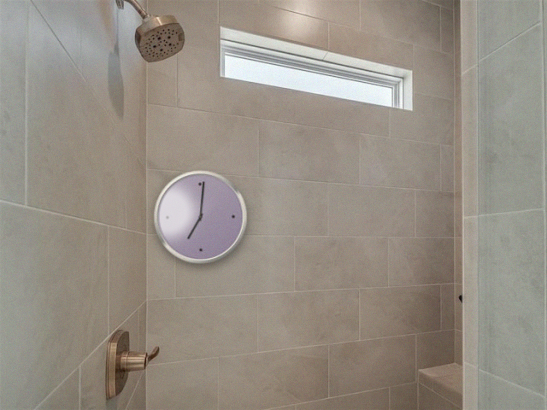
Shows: h=7 m=1
